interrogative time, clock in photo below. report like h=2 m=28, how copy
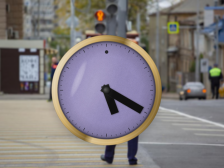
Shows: h=5 m=20
